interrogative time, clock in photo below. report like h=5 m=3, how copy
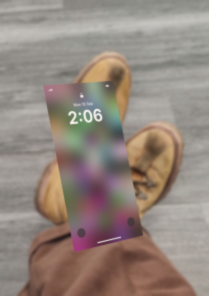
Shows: h=2 m=6
